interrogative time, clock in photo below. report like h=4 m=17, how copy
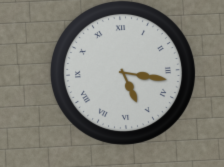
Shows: h=5 m=17
